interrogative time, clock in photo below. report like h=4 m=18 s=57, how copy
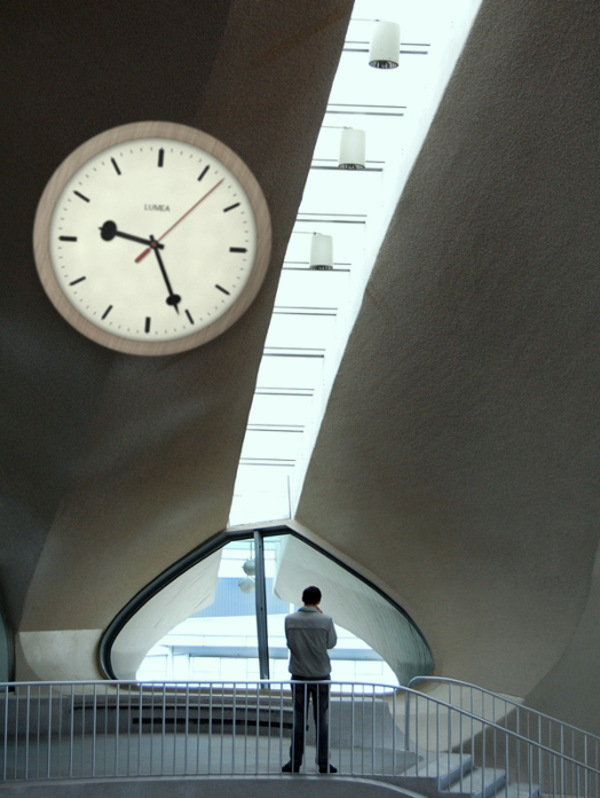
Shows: h=9 m=26 s=7
